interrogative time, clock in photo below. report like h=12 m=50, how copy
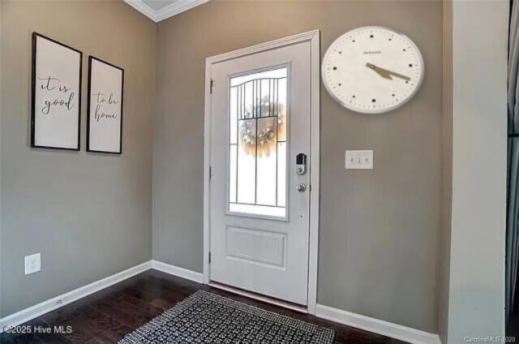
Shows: h=4 m=19
